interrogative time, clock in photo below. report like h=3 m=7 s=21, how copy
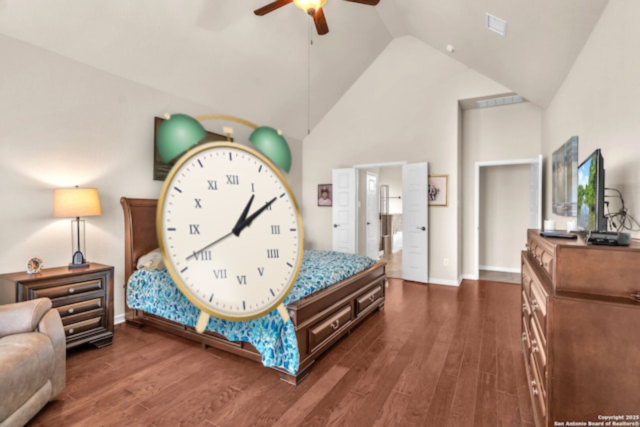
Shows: h=1 m=9 s=41
